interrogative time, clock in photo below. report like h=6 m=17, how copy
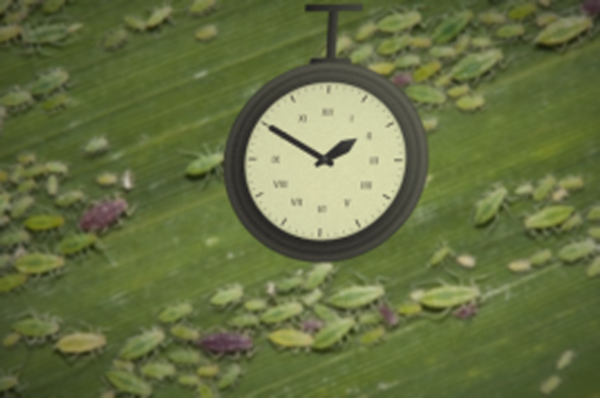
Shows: h=1 m=50
